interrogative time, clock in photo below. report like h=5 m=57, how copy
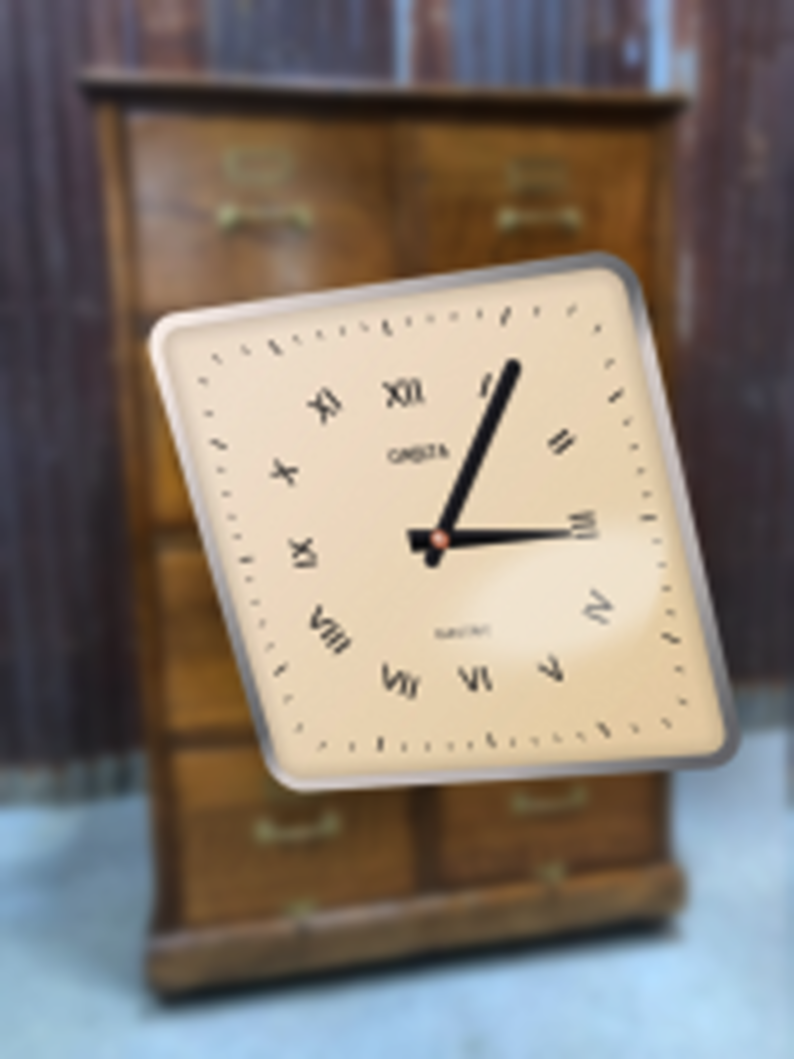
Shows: h=3 m=6
